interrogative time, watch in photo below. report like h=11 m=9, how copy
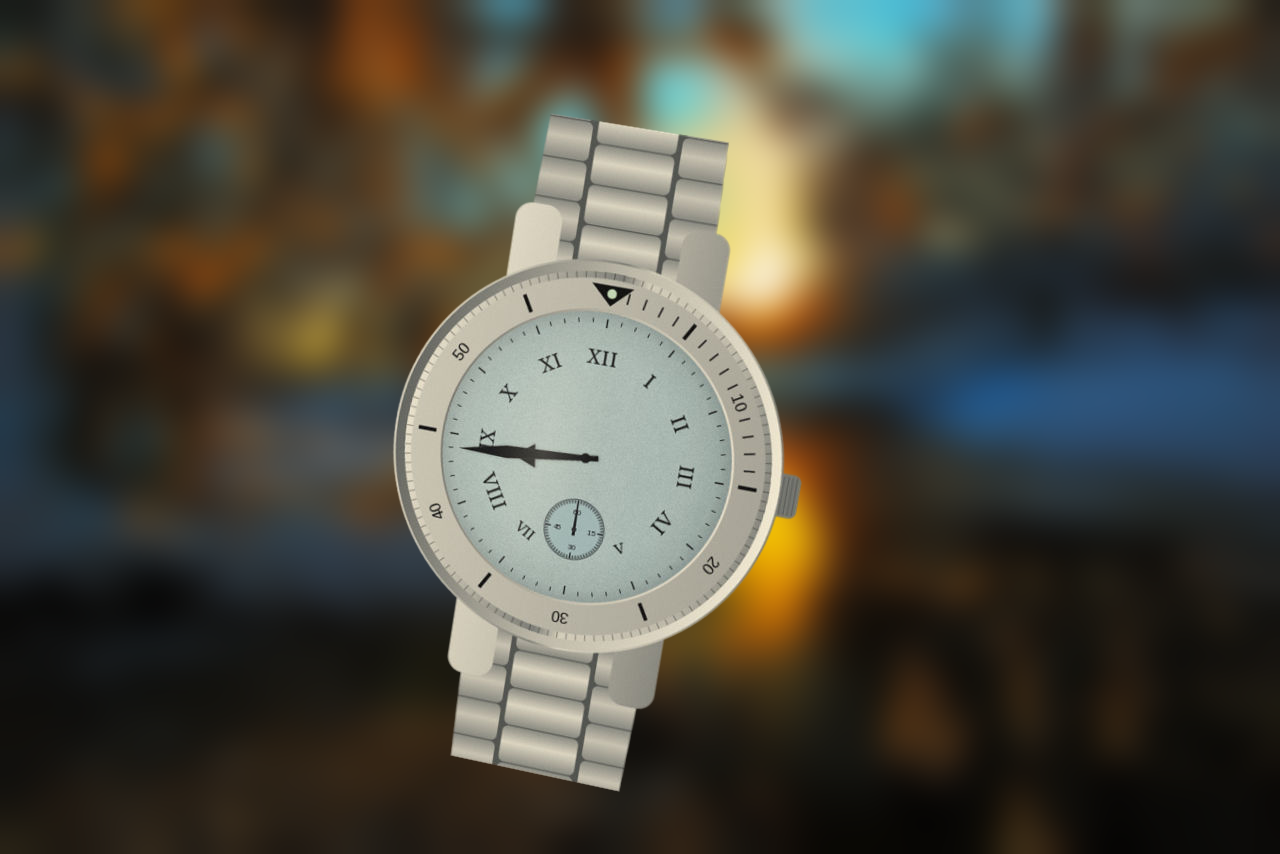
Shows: h=8 m=44
